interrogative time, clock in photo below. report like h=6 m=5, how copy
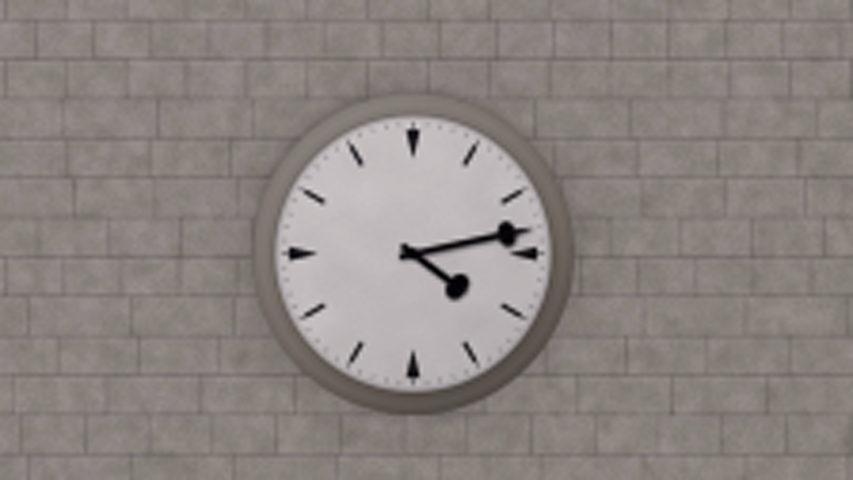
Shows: h=4 m=13
